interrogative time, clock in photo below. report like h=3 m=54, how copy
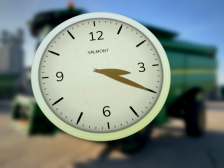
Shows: h=3 m=20
